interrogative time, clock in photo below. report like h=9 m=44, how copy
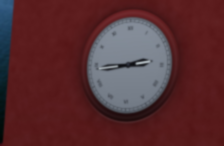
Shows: h=2 m=44
